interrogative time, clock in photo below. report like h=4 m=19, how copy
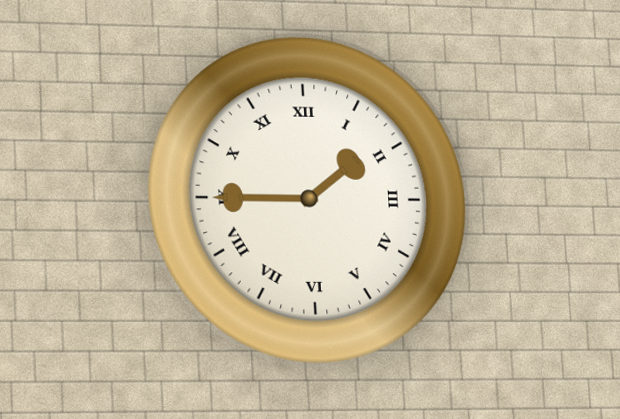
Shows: h=1 m=45
